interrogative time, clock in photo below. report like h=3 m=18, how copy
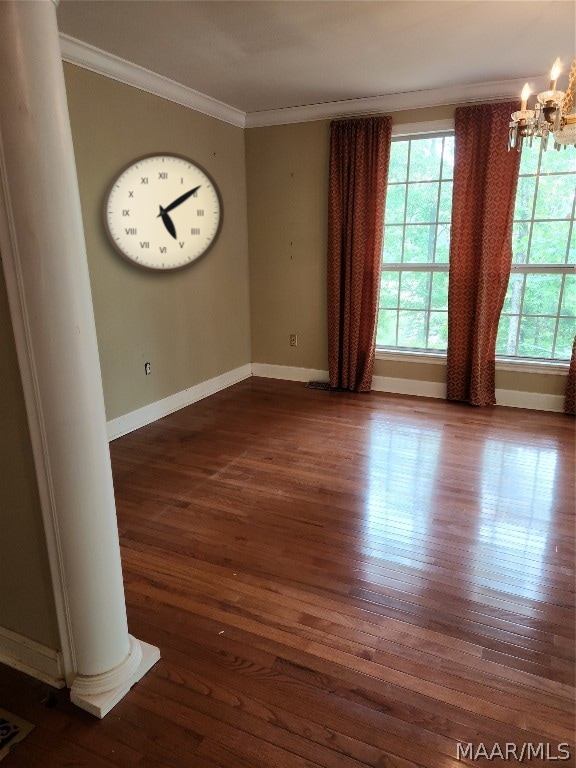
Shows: h=5 m=9
